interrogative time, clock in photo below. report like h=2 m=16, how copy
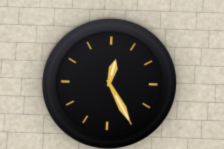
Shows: h=12 m=25
